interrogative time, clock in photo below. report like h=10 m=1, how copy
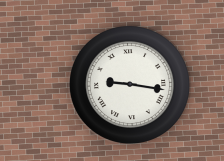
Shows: h=9 m=17
